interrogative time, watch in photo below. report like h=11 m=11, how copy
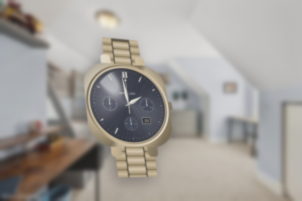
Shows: h=1 m=59
